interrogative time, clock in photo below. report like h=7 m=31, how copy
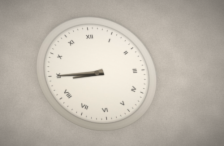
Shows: h=8 m=45
